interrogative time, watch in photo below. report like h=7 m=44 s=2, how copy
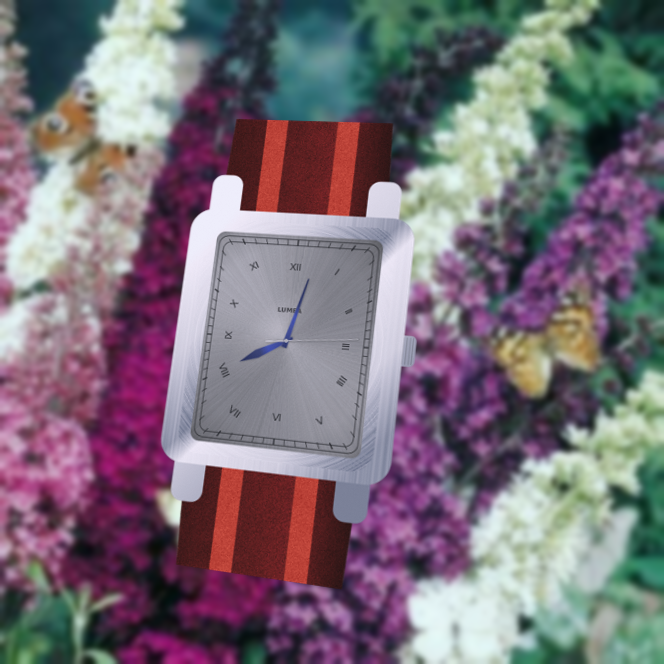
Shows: h=8 m=2 s=14
